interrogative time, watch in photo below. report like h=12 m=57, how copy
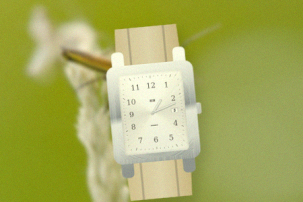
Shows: h=1 m=12
